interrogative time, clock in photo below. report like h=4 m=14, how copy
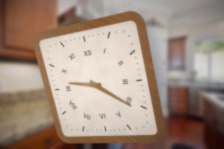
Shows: h=9 m=21
